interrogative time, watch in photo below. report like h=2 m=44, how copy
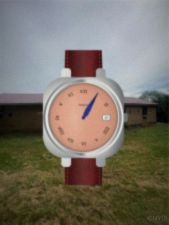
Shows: h=1 m=5
